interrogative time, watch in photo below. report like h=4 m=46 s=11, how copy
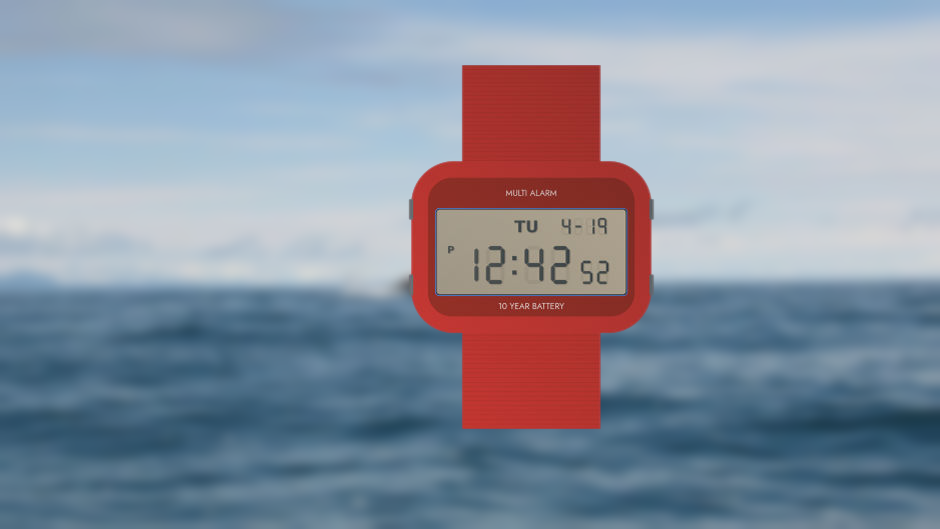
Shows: h=12 m=42 s=52
